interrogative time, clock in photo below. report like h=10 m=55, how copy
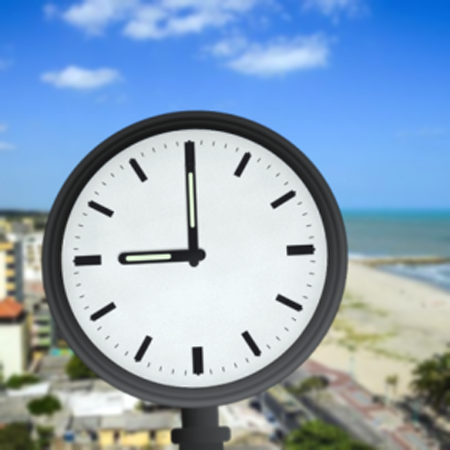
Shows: h=9 m=0
